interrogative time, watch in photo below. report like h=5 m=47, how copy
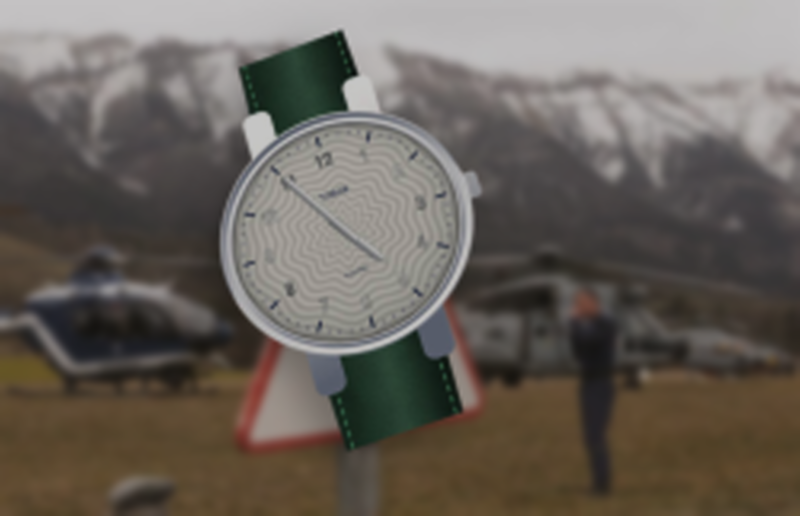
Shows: h=4 m=55
